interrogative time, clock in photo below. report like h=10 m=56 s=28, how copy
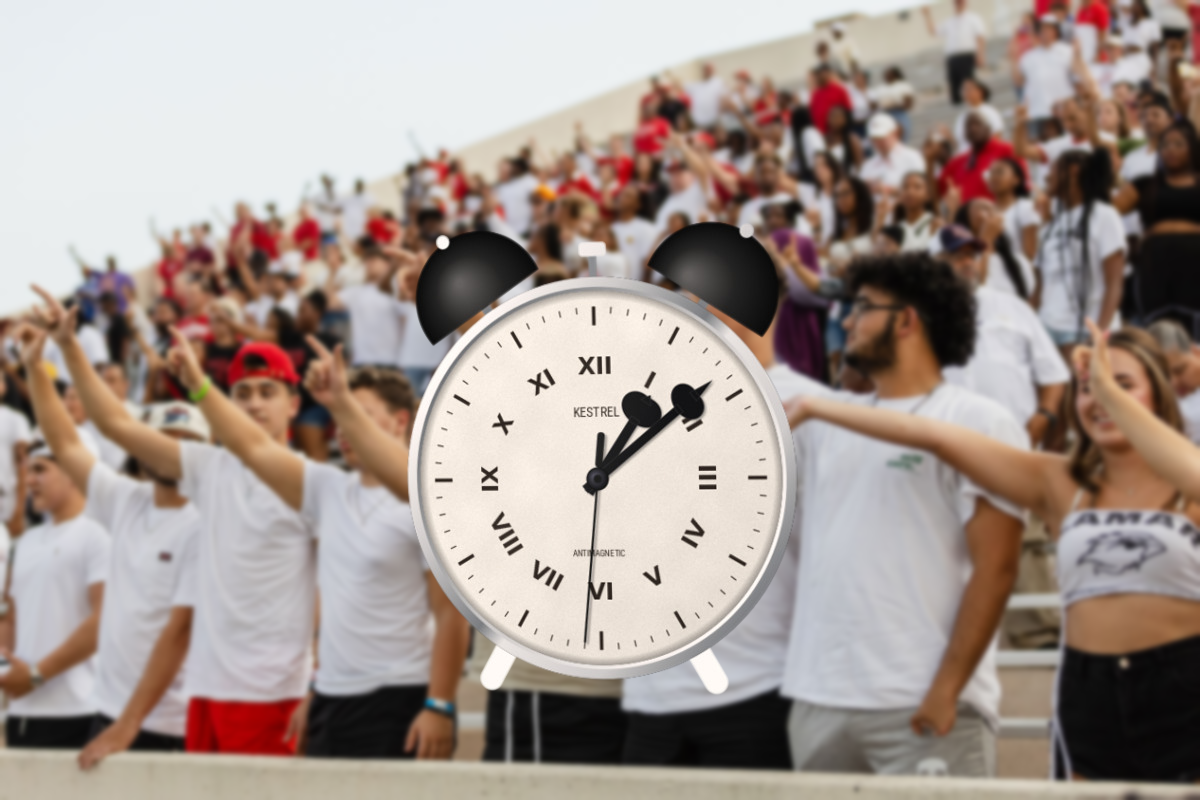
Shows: h=1 m=8 s=31
